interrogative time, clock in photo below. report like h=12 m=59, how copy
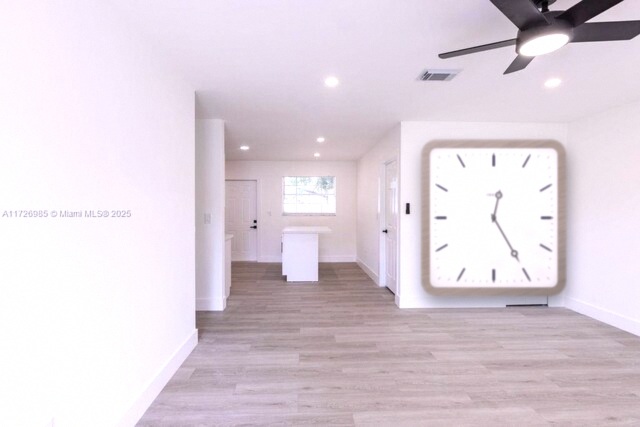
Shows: h=12 m=25
